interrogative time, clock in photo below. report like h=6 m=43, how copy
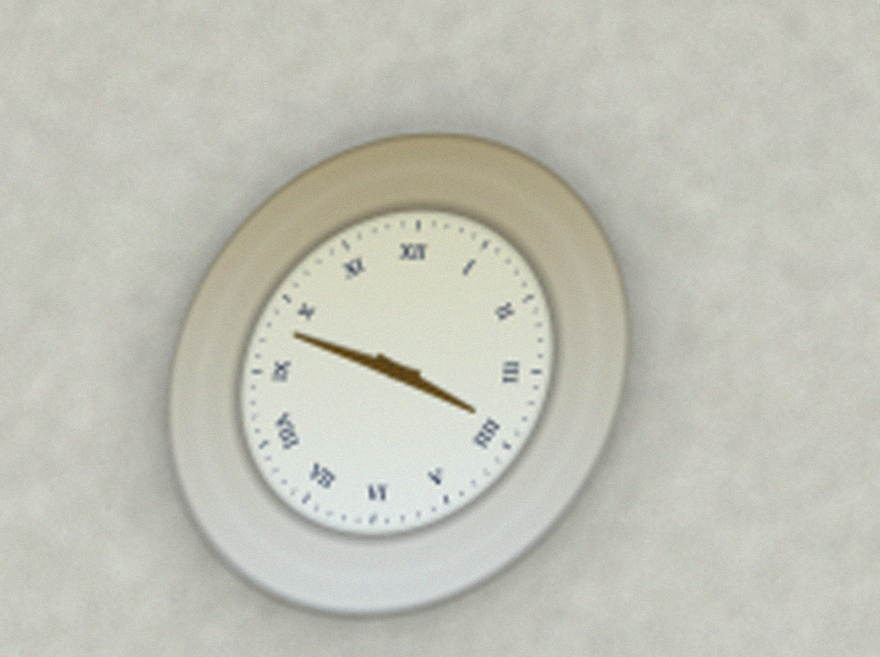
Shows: h=3 m=48
